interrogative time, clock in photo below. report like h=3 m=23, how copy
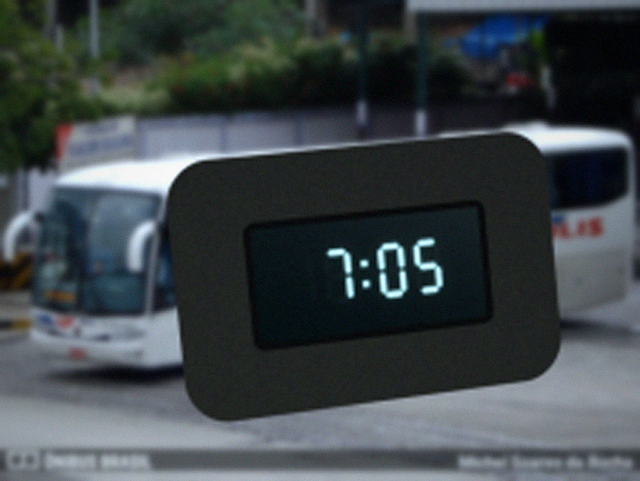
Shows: h=7 m=5
